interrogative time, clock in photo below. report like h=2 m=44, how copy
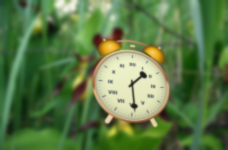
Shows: h=1 m=29
